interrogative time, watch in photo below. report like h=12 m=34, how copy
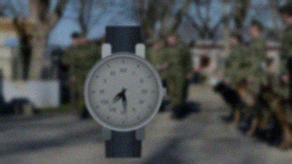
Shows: h=7 m=29
